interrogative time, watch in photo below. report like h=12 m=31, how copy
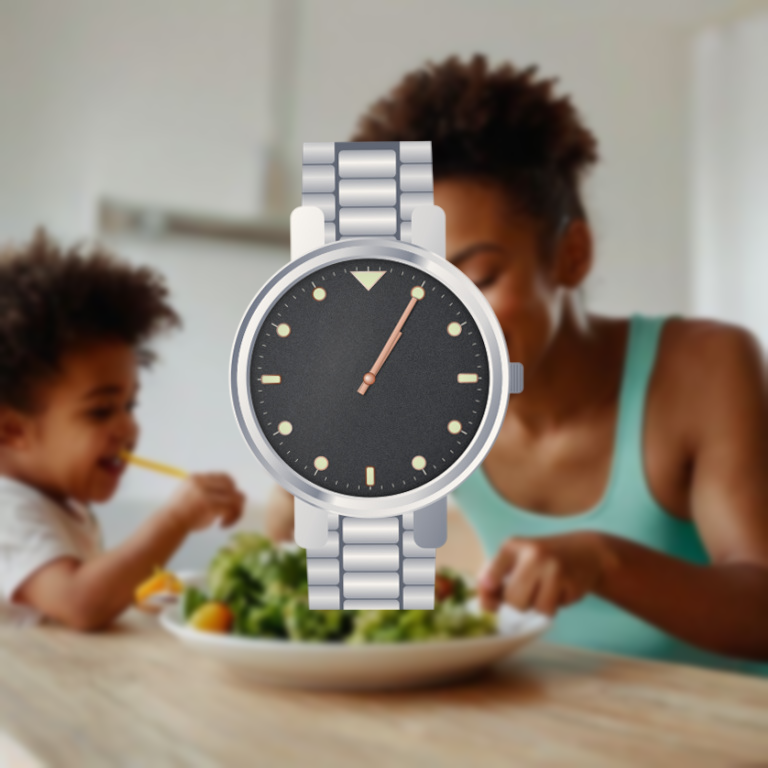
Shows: h=1 m=5
